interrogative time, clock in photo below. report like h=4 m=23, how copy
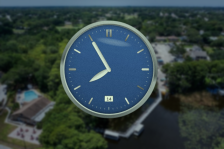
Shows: h=7 m=55
